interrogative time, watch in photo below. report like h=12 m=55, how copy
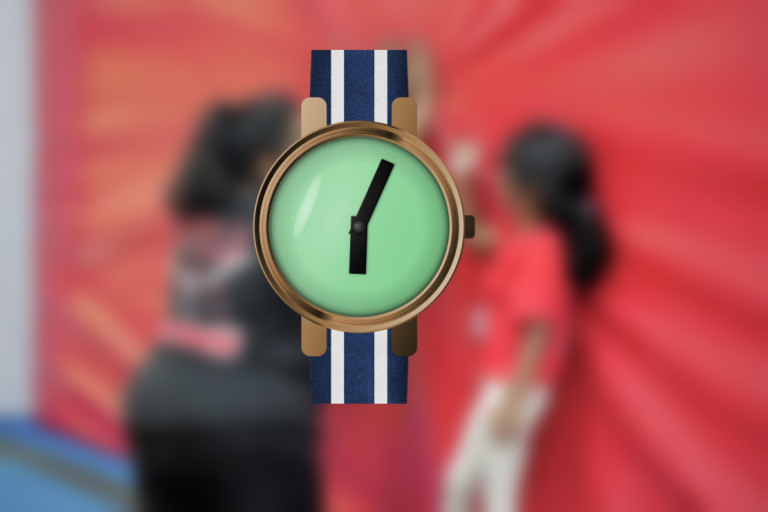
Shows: h=6 m=4
